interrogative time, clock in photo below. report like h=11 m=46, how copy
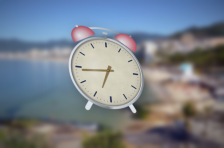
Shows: h=6 m=44
